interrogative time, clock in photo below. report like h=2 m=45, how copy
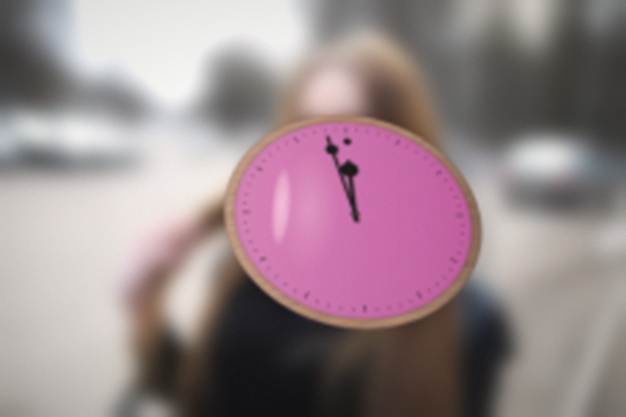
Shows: h=11 m=58
